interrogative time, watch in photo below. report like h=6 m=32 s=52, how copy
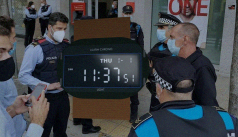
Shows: h=11 m=37 s=51
